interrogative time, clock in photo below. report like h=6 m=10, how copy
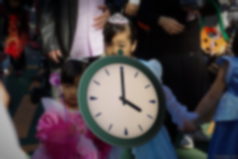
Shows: h=4 m=0
